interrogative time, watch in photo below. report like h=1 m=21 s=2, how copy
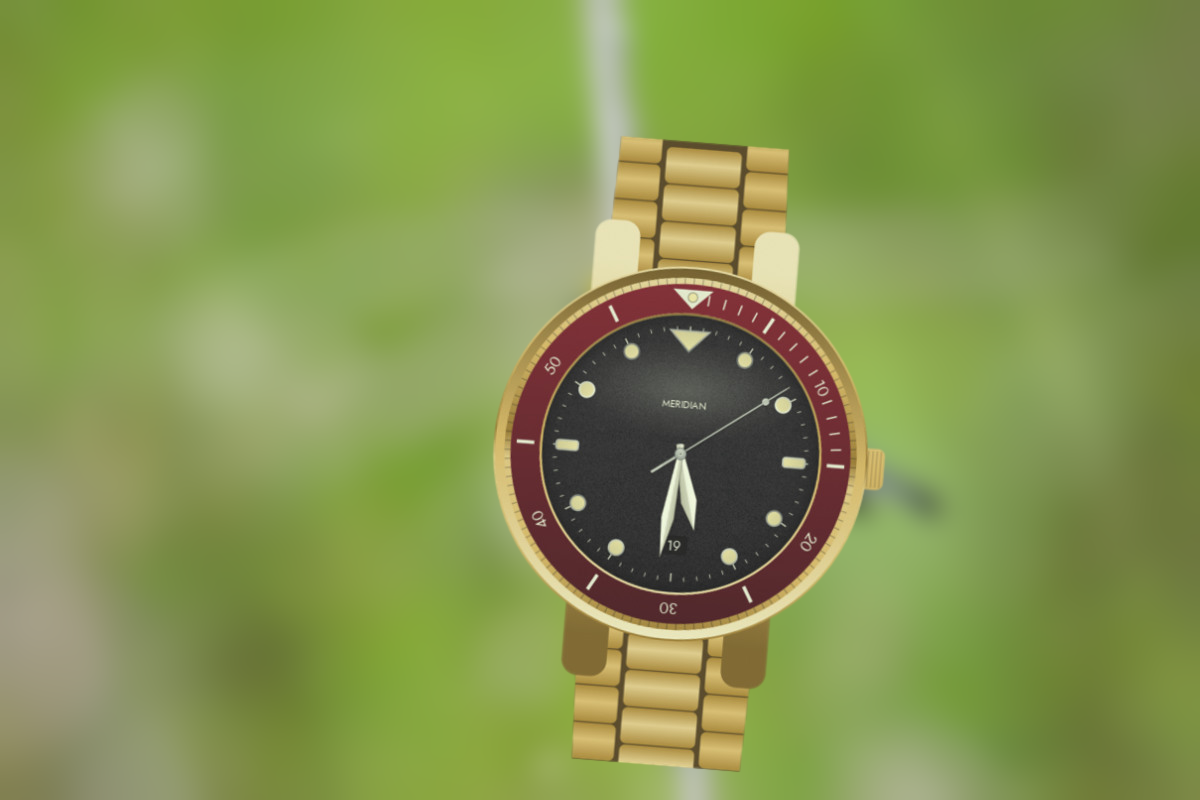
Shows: h=5 m=31 s=9
